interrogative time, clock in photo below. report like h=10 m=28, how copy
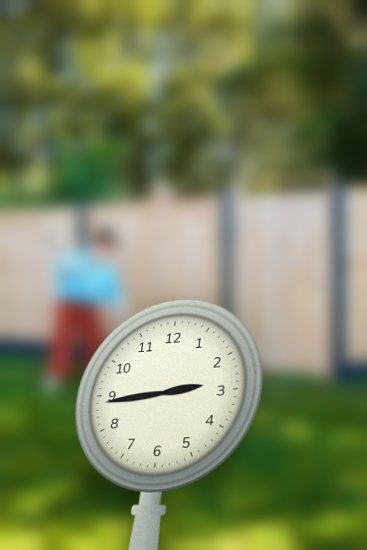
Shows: h=2 m=44
